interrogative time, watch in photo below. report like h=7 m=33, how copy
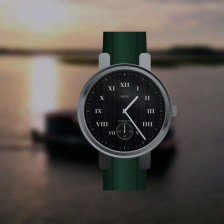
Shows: h=1 m=24
